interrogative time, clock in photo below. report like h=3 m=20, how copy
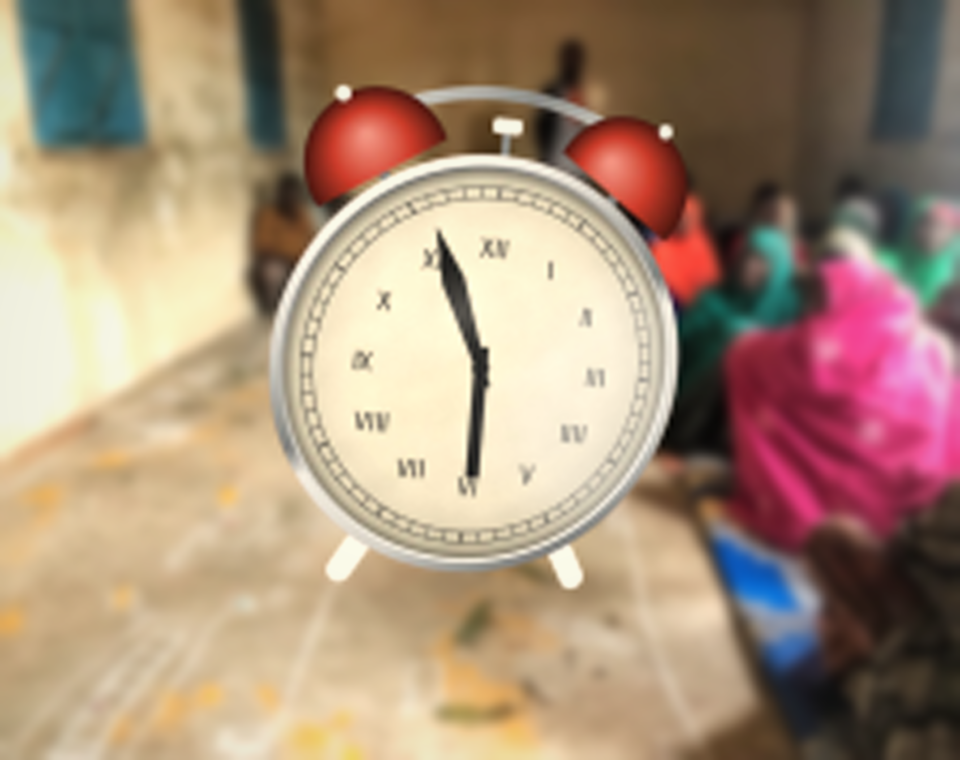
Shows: h=5 m=56
